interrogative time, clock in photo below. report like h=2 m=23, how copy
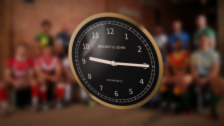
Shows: h=9 m=15
